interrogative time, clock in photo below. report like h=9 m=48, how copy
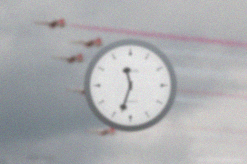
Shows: h=11 m=33
